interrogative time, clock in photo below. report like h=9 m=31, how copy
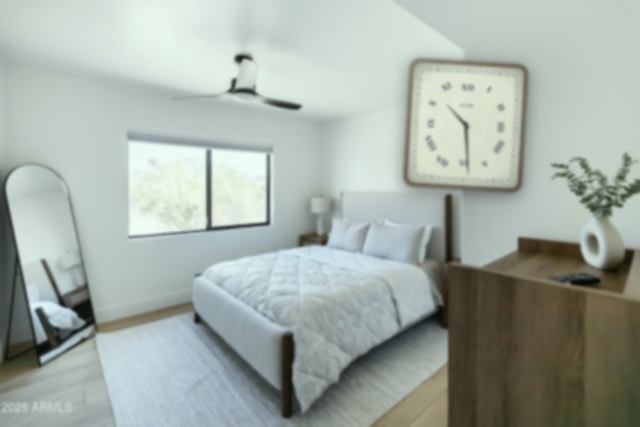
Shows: h=10 m=29
